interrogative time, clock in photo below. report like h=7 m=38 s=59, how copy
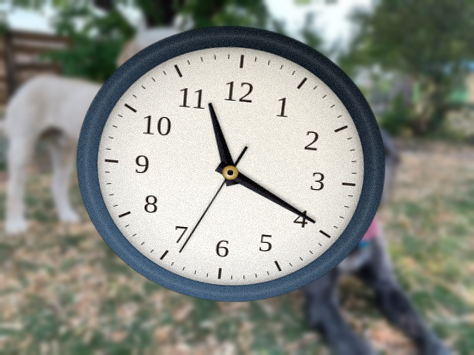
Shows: h=11 m=19 s=34
